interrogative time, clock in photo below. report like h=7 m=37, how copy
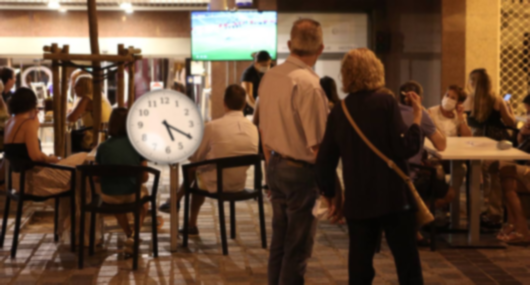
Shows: h=5 m=20
